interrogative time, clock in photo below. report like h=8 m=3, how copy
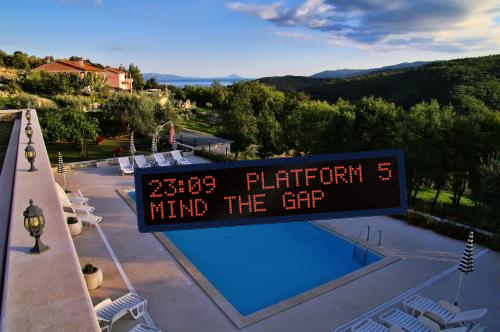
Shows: h=23 m=9
